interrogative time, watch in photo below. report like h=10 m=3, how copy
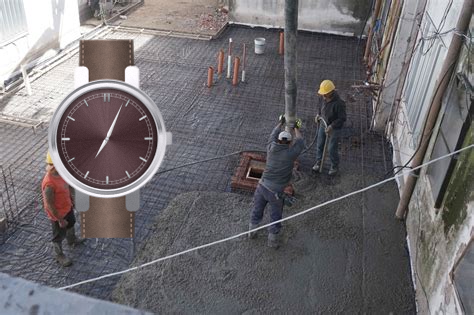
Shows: h=7 m=4
